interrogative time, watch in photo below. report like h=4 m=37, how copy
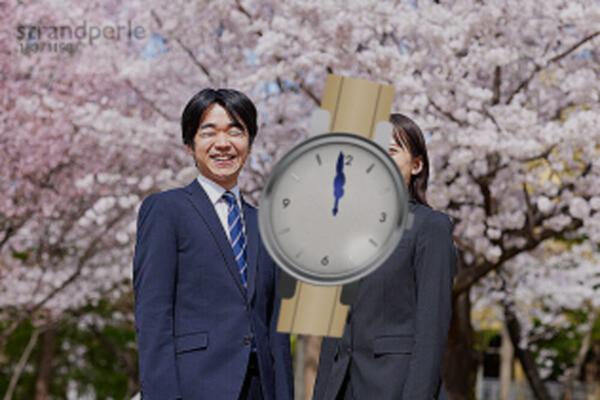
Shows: h=11 m=59
